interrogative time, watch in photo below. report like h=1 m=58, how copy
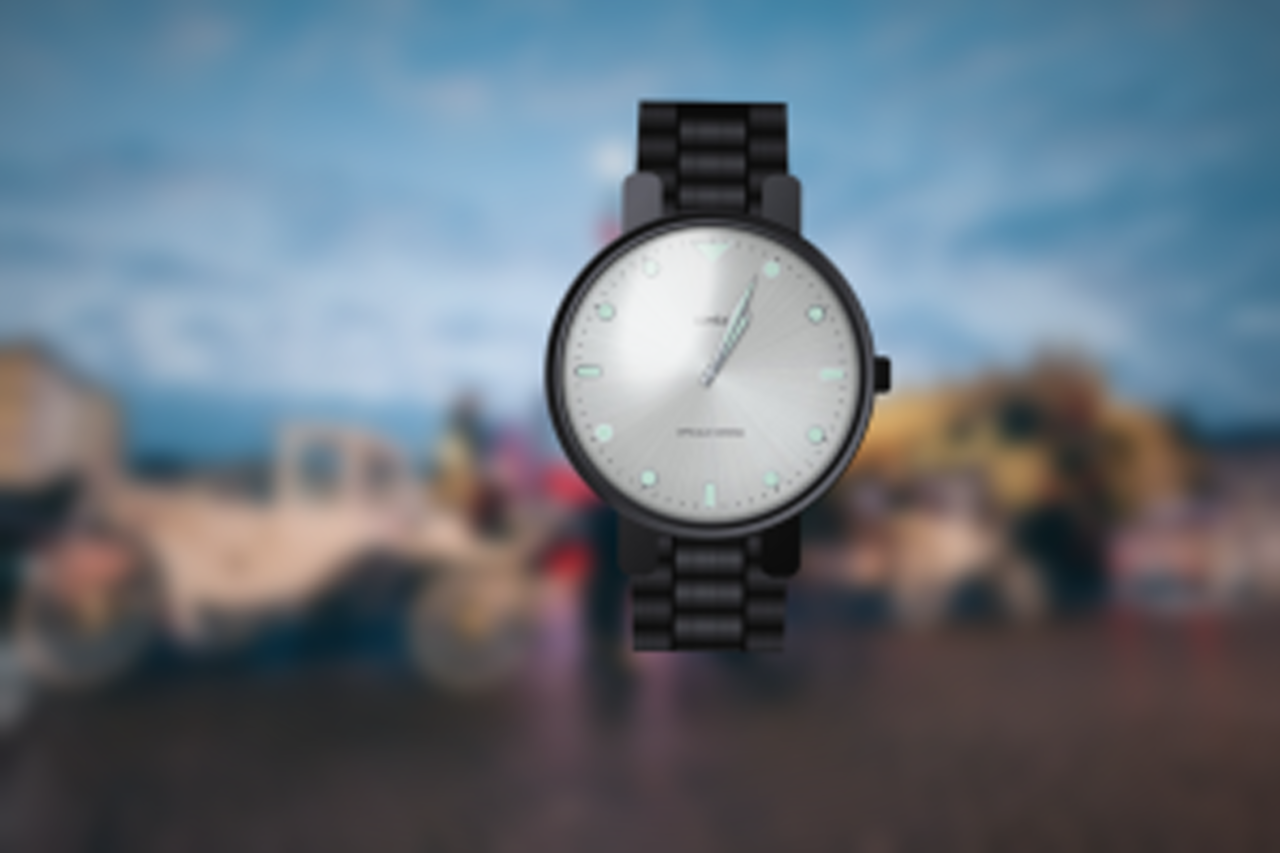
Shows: h=1 m=4
